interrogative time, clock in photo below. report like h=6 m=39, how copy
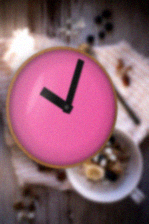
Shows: h=10 m=3
